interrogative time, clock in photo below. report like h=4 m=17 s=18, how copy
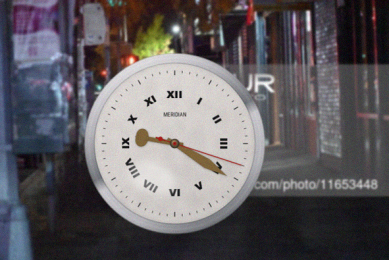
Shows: h=9 m=20 s=18
